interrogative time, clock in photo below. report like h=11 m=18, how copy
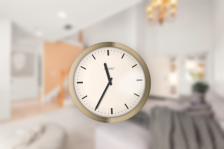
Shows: h=11 m=35
